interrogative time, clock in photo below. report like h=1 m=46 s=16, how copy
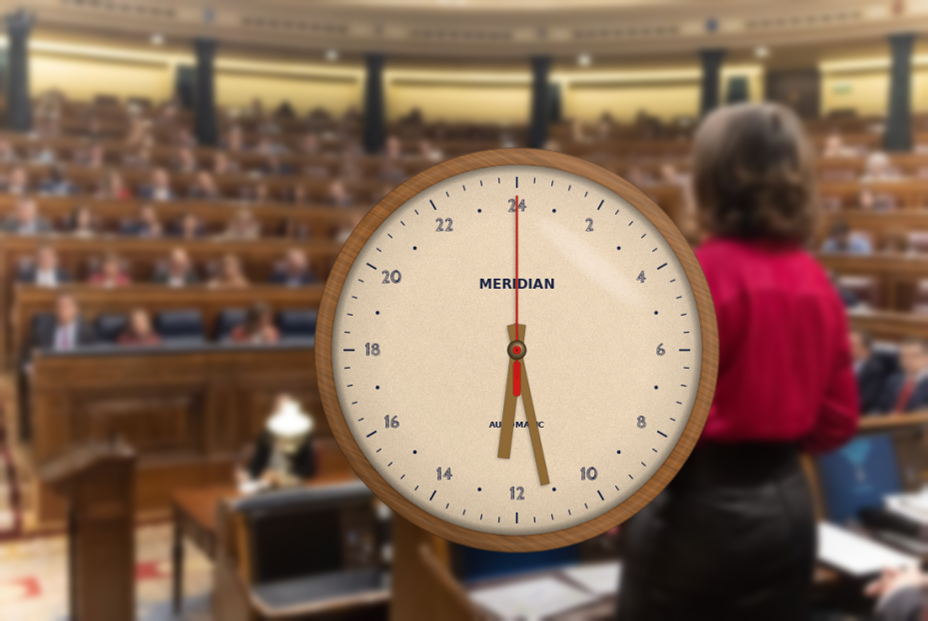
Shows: h=12 m=28 s=0
